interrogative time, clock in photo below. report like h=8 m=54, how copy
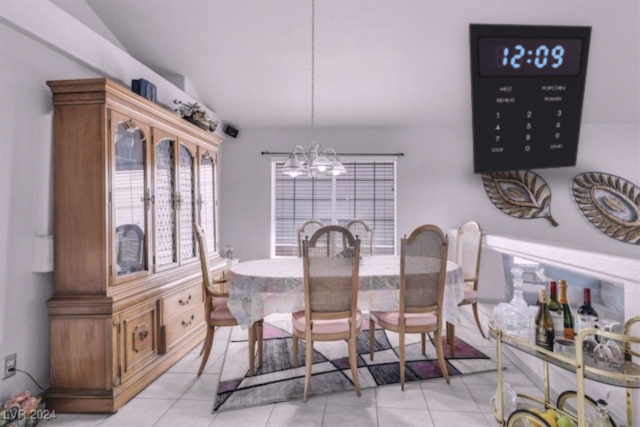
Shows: h=12 m=9
